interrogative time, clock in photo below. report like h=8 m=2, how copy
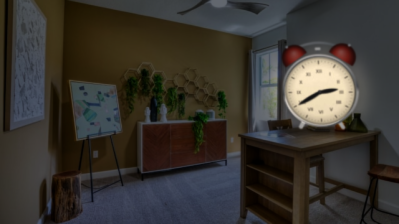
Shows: h=2 m=40
